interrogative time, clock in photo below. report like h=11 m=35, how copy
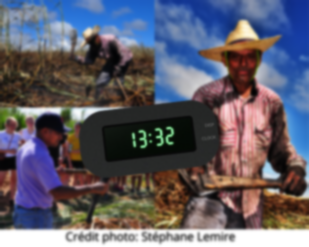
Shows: h=13 m=32
